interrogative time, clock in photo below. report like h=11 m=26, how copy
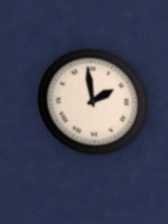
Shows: h=1 m=59
